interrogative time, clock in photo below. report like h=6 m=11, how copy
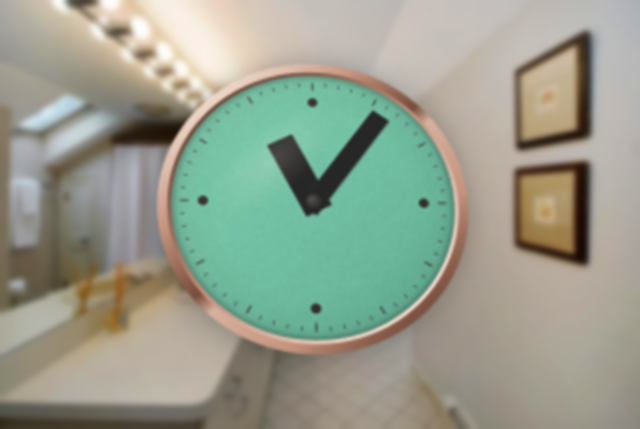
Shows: h=11 m=6
